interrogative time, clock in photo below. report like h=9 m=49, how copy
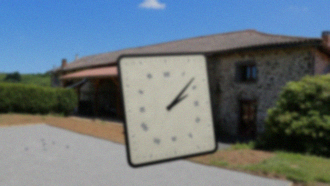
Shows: h=2 m=8
